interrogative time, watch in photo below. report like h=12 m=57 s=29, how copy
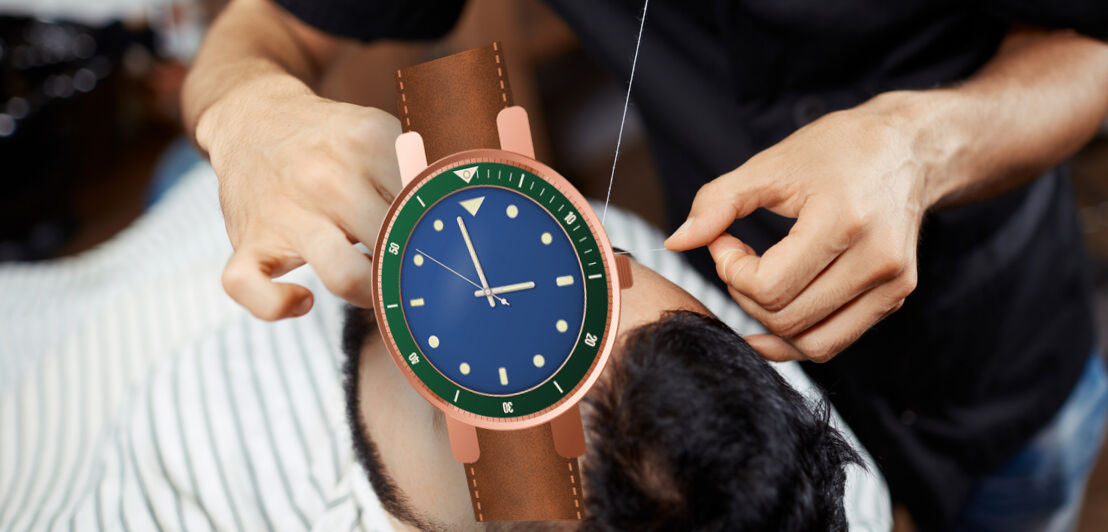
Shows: h=2 m=57 s=51
